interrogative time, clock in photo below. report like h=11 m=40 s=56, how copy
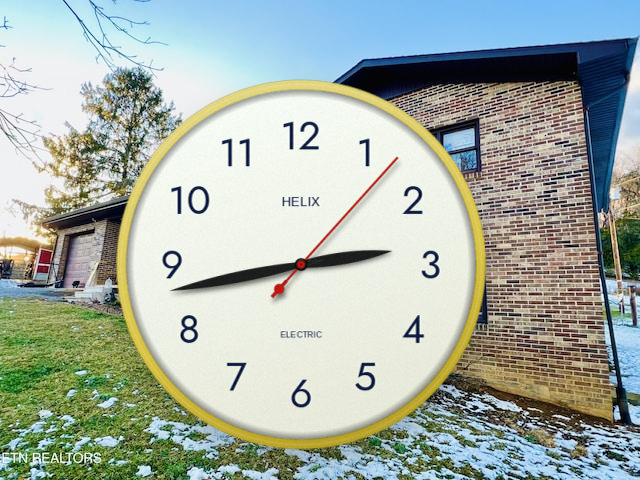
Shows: h=2 m=43 s=7
